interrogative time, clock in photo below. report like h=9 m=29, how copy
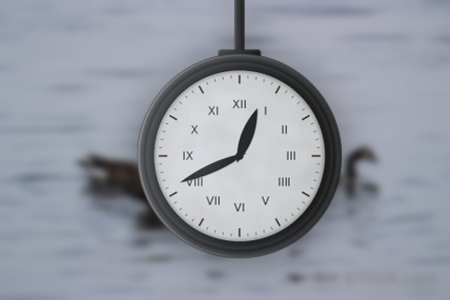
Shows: h=12 m=41
